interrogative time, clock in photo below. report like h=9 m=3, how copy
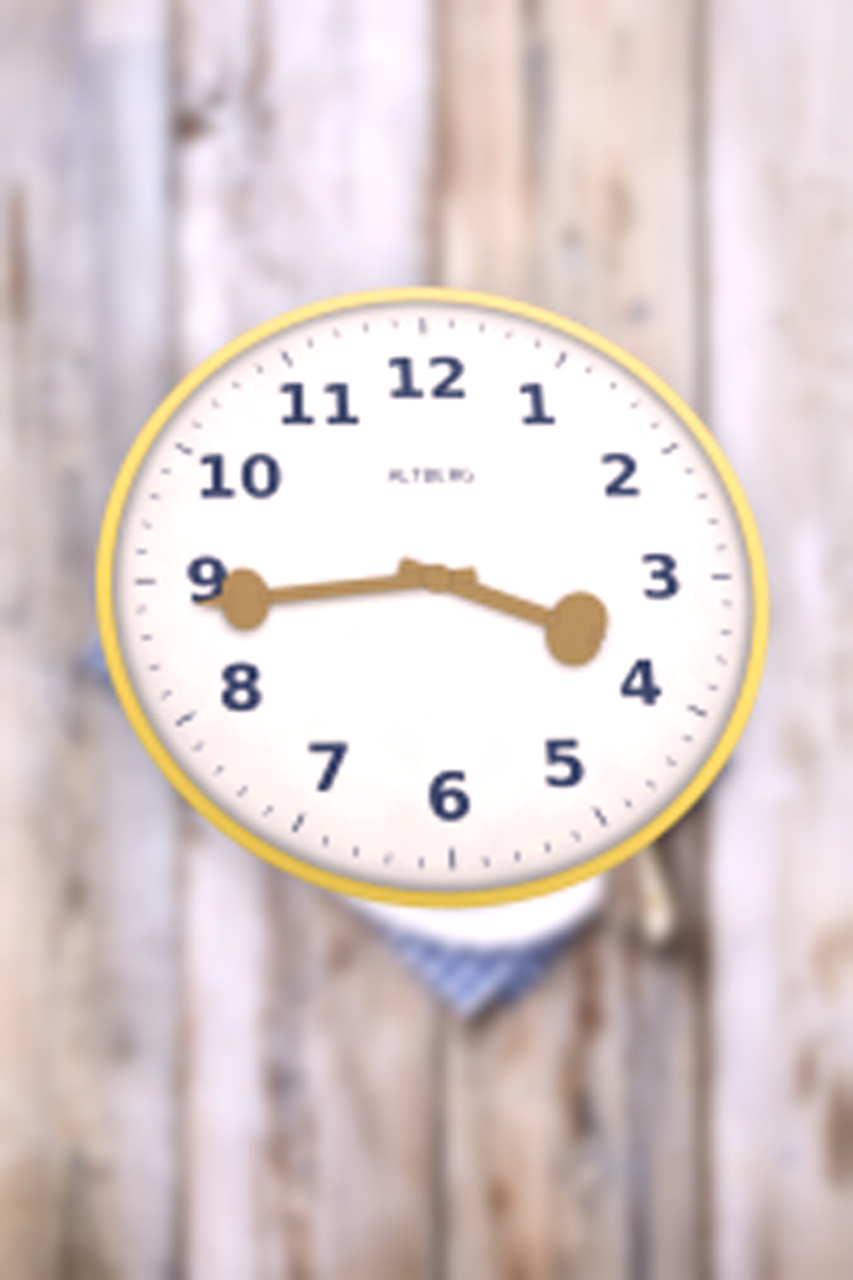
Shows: h=3 m=44
